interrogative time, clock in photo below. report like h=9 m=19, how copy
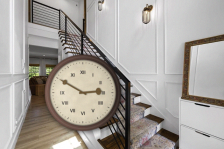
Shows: h=2 m=50
